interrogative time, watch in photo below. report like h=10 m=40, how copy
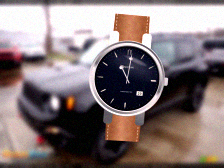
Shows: h=11 m=1
